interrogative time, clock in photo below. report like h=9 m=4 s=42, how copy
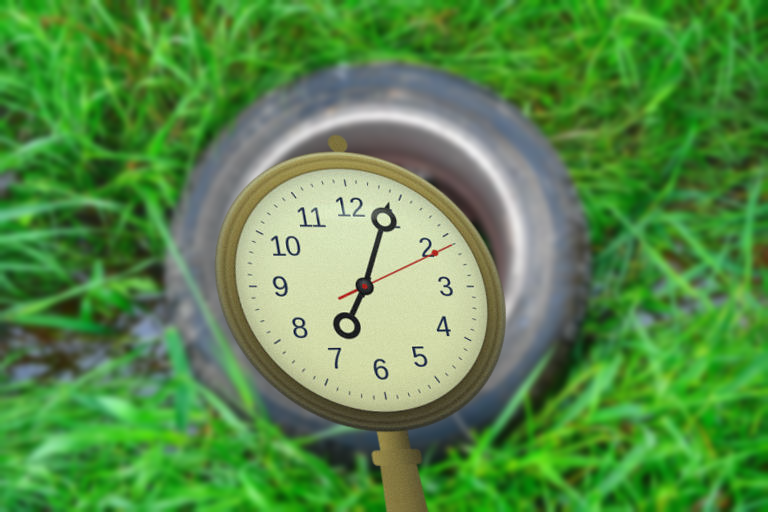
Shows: h=7 m=4 s=11
